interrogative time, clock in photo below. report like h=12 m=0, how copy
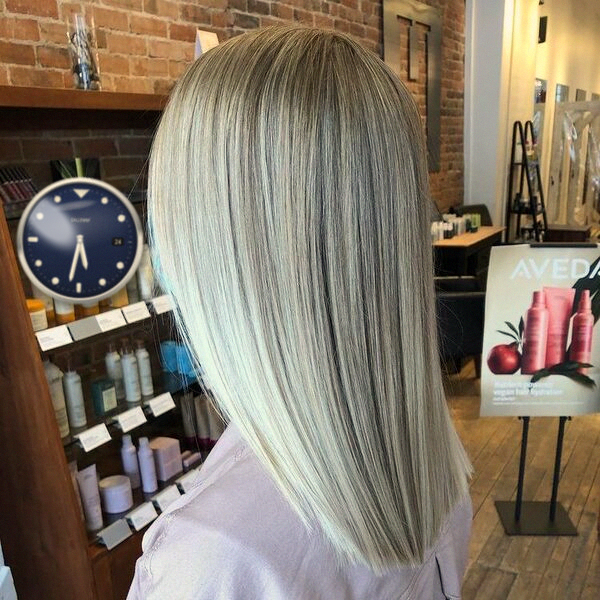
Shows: h=5 m=32
